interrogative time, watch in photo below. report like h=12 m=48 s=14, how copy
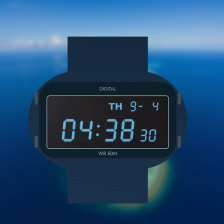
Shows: h=4 m=38 s=30
